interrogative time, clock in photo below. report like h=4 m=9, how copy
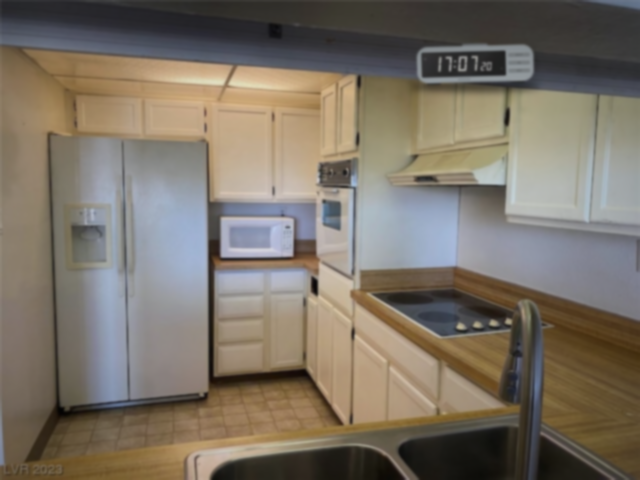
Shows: h=17 m=7
